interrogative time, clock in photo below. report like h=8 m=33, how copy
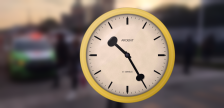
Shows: h=10 m=25
